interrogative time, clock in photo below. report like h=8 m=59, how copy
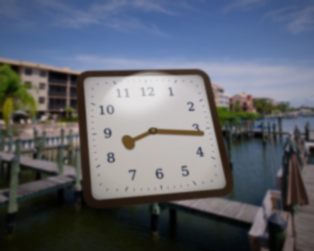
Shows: h=8 m=16
